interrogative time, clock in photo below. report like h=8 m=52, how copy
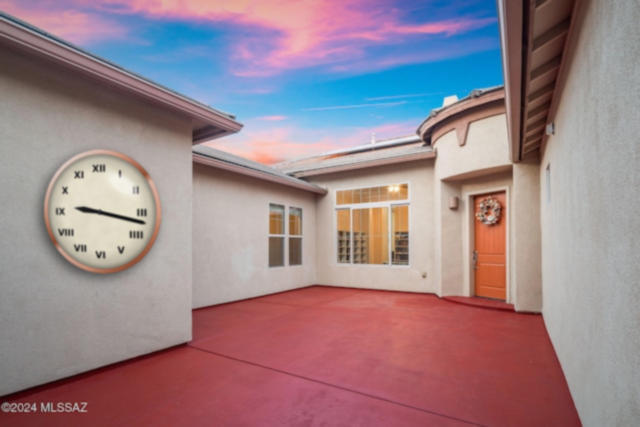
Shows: h=9 m=17
